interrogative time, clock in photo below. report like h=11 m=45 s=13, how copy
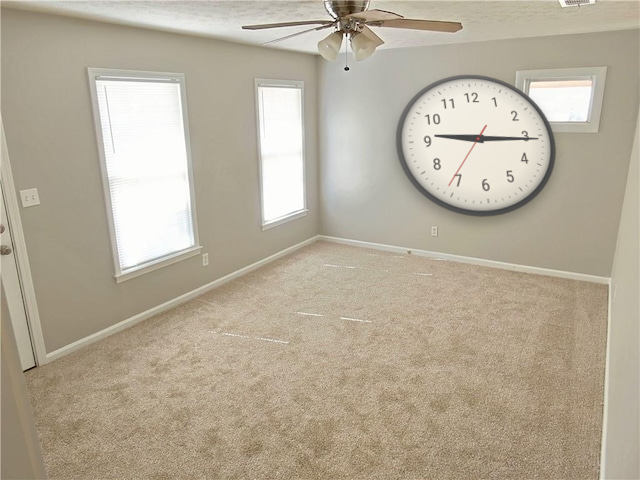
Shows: h=9 m=15 s=36
